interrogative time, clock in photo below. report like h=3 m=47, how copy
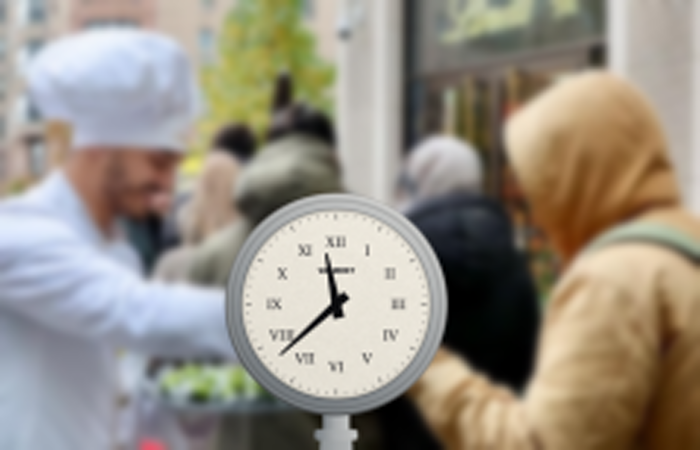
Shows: h=11 m=38
